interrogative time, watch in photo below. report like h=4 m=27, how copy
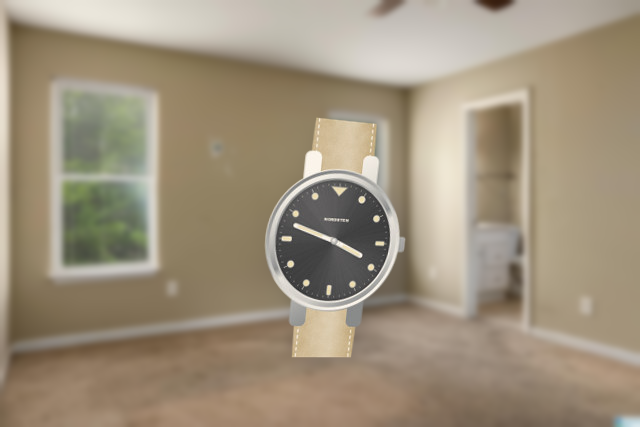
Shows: h=3 m=48
